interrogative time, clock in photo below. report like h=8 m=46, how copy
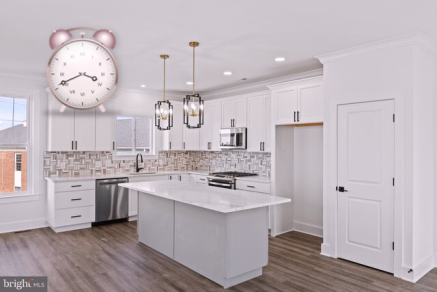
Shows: h=3 m=41
